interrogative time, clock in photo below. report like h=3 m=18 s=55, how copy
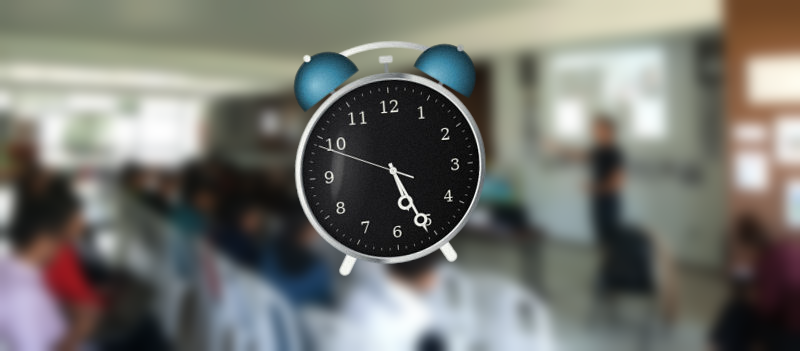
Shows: h=5 m=25 s=49
